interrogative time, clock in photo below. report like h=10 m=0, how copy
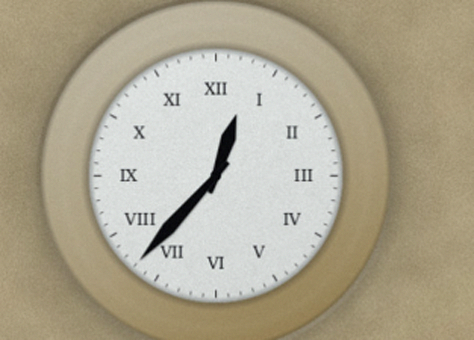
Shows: h=12 m=37
